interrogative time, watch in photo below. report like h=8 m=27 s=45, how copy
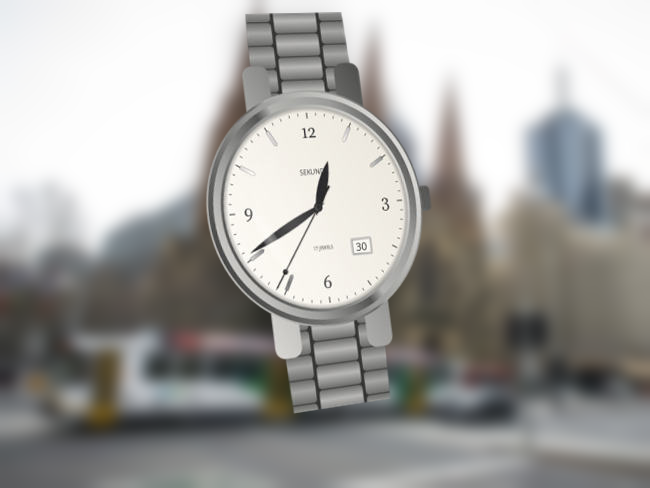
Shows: h=12 m=40 s=36
